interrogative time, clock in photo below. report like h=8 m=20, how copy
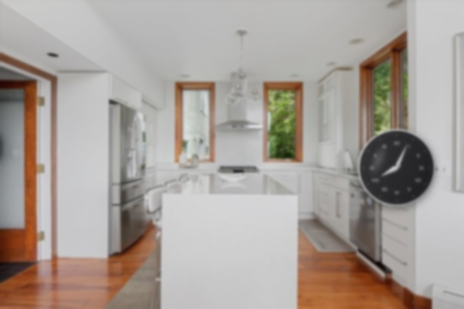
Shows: h=8 m=4
